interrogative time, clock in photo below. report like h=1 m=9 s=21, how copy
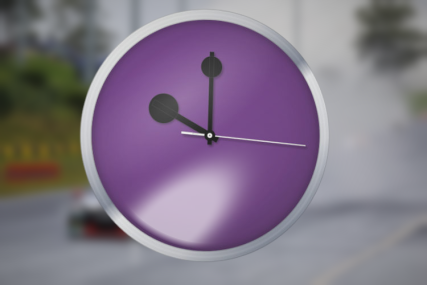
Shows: h=10 m=0 s=16
